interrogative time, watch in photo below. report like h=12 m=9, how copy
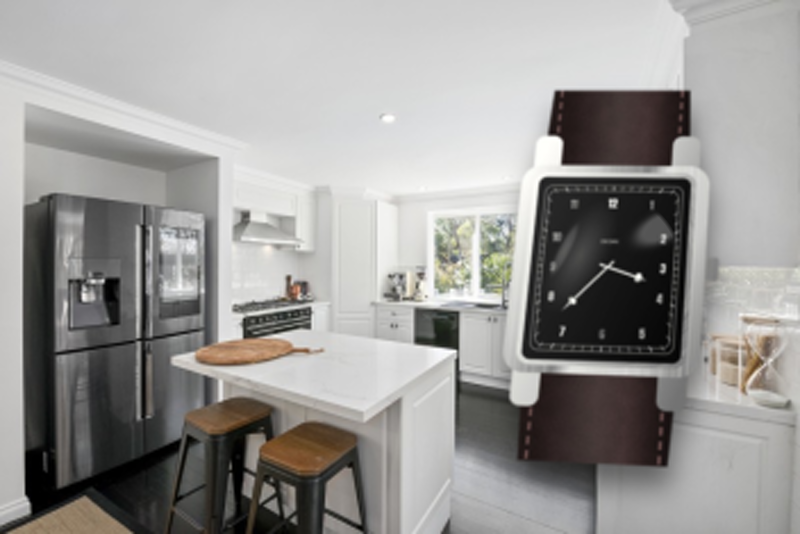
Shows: h=3 m=37
